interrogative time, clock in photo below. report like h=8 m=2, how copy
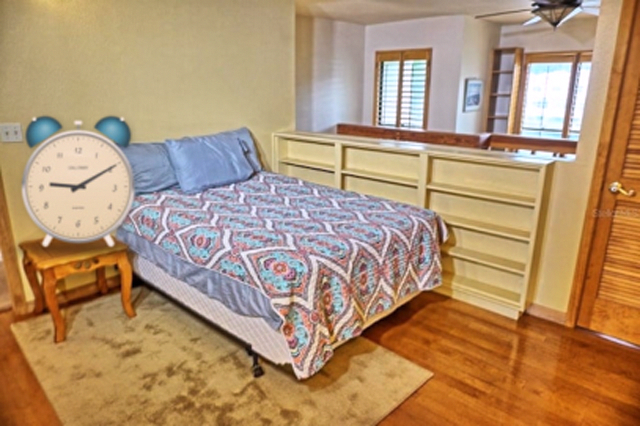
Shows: h=9 m=10
